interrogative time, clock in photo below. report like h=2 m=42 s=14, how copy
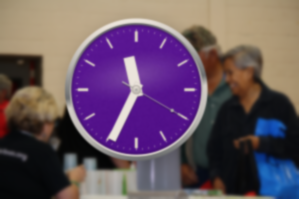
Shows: h=11 m=34 s=20
